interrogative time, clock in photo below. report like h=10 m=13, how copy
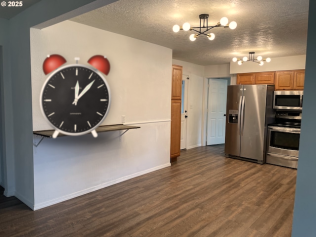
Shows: h=12 m=7
